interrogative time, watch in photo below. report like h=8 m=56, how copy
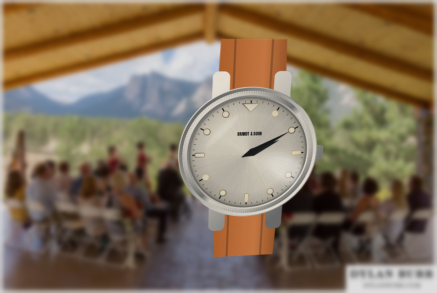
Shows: h=2 m=10
